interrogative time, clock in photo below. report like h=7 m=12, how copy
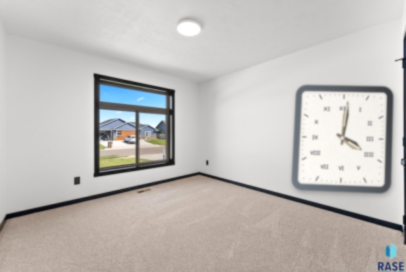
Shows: h=4 m=1
